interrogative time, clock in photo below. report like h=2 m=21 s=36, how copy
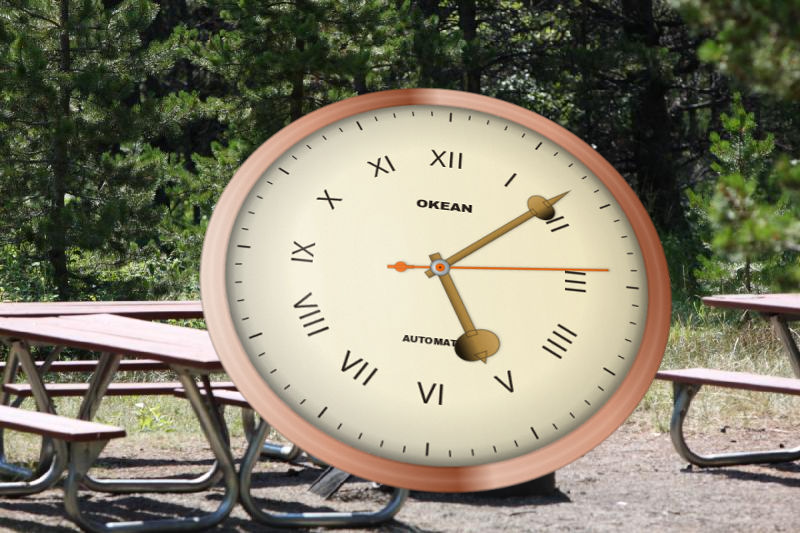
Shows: h=5 m=8 s=14
